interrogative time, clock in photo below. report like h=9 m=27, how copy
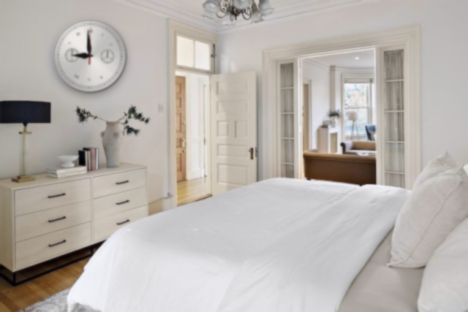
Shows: h=8 m=59
